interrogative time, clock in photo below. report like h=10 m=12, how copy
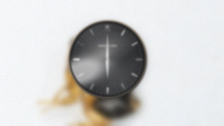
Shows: h=6 m=0
